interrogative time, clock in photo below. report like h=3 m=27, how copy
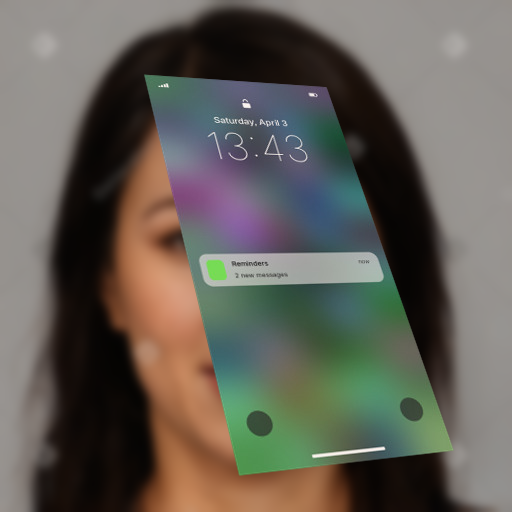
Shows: h=13 m=43
